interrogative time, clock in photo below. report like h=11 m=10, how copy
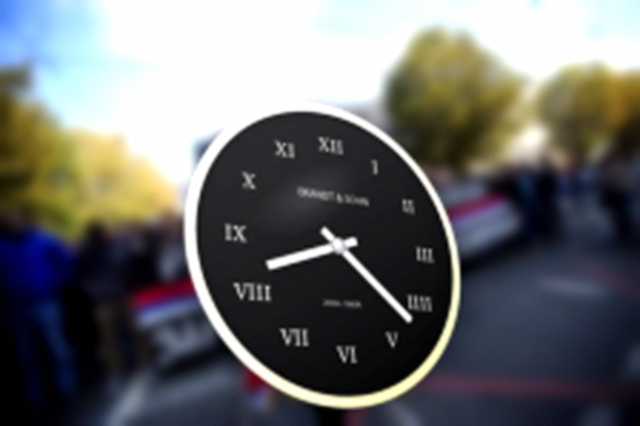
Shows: h=8 m=22
